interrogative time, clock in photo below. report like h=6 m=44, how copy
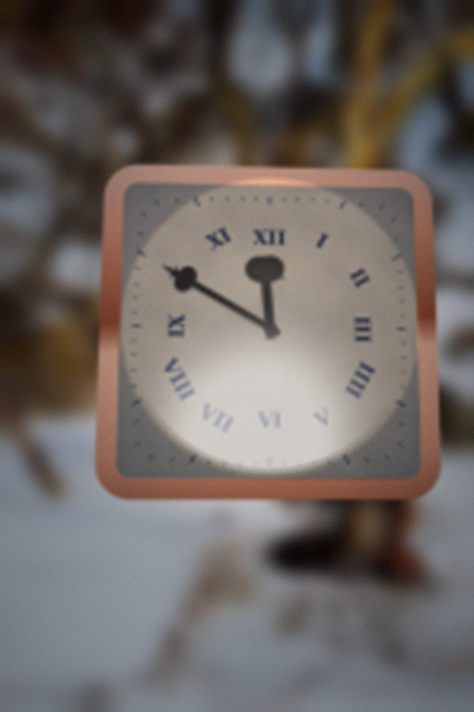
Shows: h=11 m=50
